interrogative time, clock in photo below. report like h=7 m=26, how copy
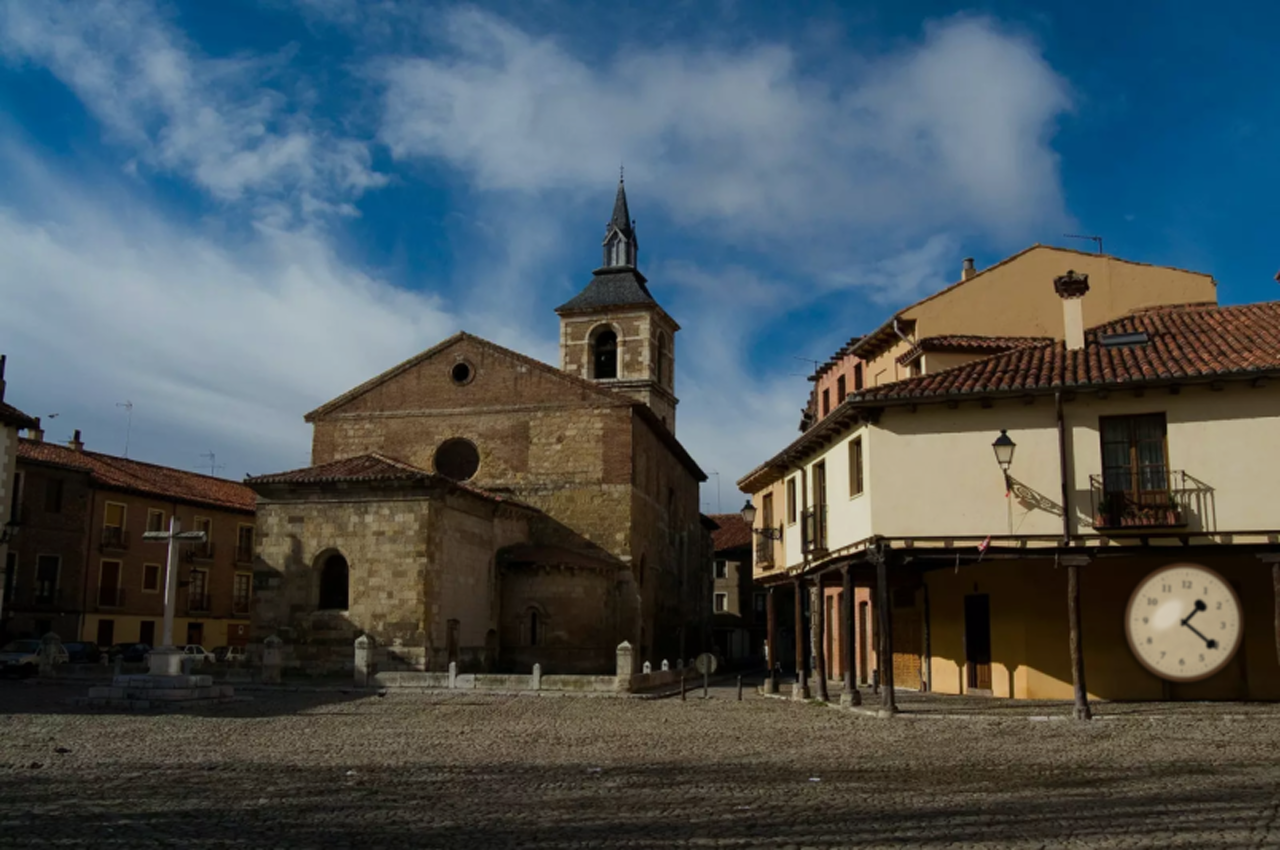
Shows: h=1 m=21
